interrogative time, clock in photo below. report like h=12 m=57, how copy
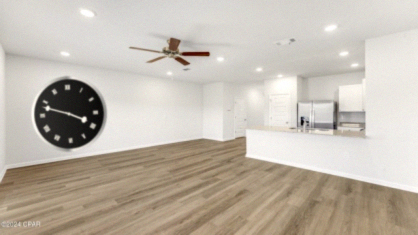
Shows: h=3 m=48
